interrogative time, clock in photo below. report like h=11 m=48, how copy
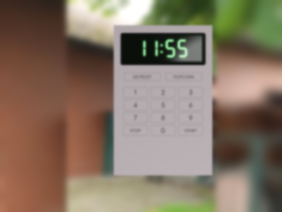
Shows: h=11 m=55
